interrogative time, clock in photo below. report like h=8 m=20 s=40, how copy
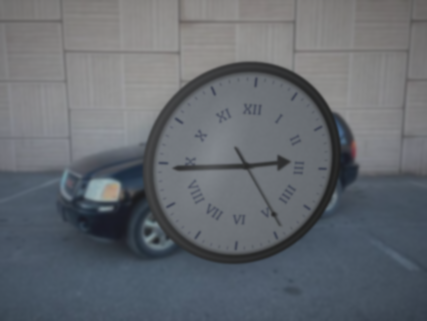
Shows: h=2 m=44 s=24
